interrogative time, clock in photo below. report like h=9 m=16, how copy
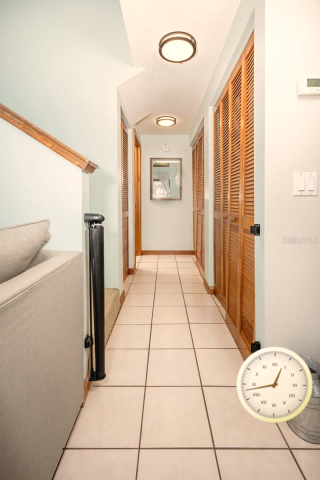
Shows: h=12 m=43
